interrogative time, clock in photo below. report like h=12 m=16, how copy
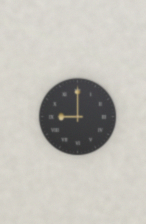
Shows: h=9 m=0
